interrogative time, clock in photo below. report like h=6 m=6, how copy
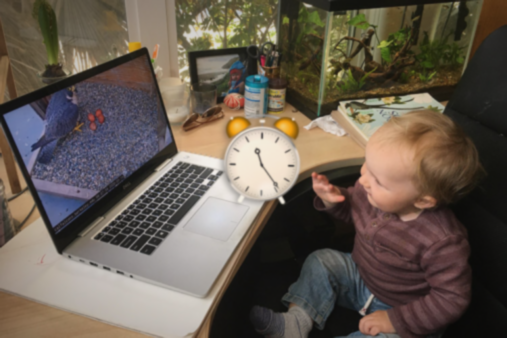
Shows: h=11 m=24
